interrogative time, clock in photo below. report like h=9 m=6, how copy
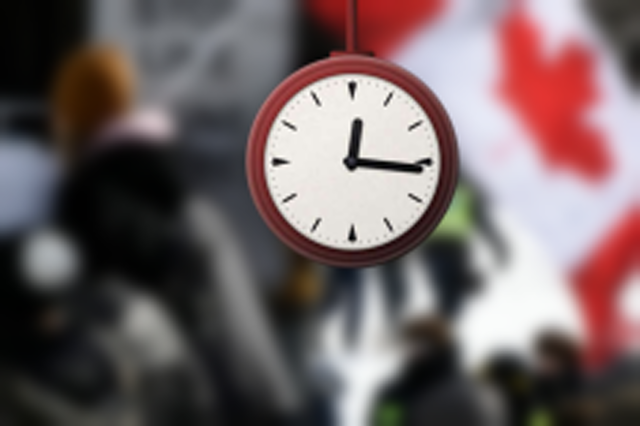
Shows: h=12 m=16
